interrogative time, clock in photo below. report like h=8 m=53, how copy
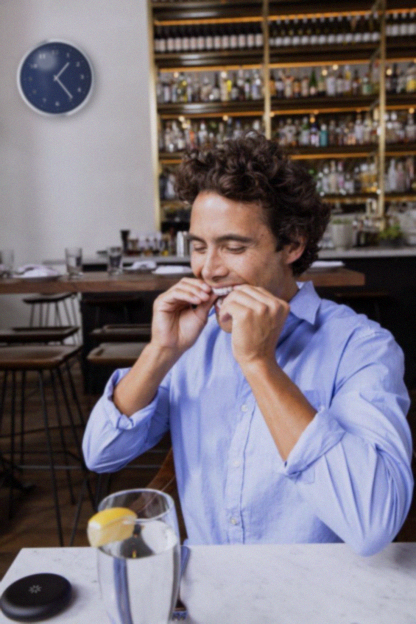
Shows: h=1 m=24
